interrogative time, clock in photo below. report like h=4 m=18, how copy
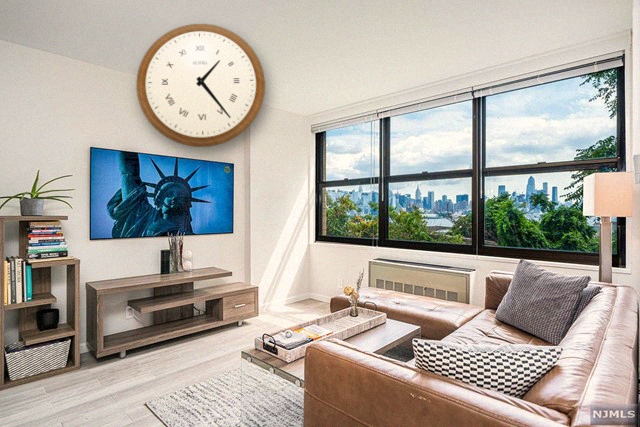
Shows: h=1 m=24
